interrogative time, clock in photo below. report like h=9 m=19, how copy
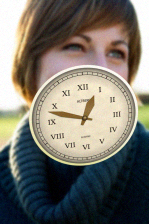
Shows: h=12 m=48
